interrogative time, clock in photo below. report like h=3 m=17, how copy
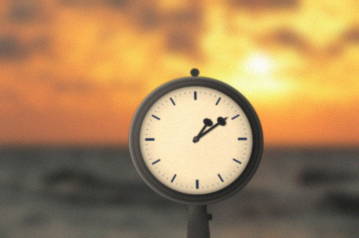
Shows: h=1 m=9
